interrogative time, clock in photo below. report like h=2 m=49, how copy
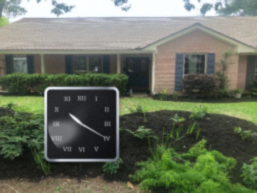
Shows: h=10 m=20
